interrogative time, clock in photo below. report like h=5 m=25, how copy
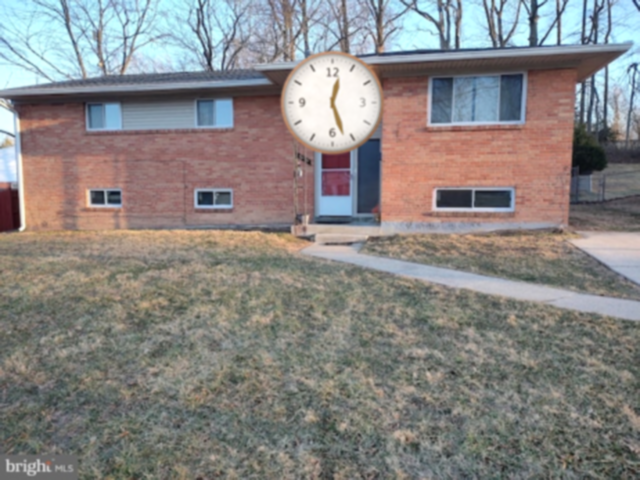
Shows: h=12 m=27
